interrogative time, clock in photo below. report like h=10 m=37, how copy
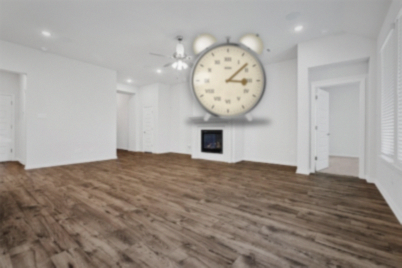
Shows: h=3 m=8
